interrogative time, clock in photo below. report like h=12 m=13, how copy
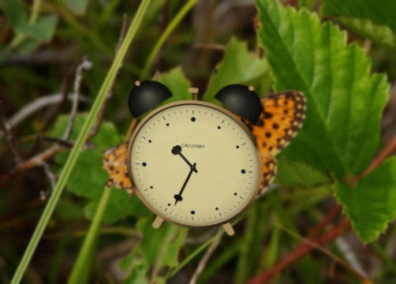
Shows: h=10 m=34
